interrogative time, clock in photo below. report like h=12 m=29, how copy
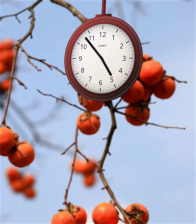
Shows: h=4 m=53
